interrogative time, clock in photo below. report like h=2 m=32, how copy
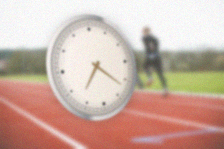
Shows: h=7 m=22
